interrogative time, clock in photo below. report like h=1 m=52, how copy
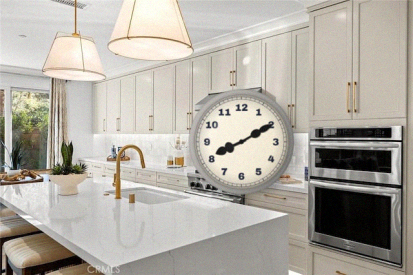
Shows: h=8 m=10
